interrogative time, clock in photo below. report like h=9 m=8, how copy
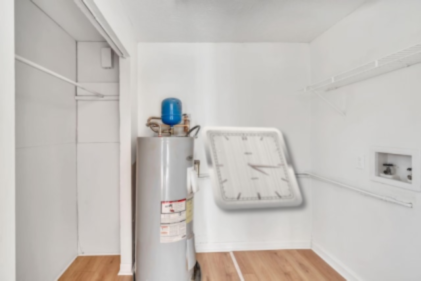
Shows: h=4 m=16
